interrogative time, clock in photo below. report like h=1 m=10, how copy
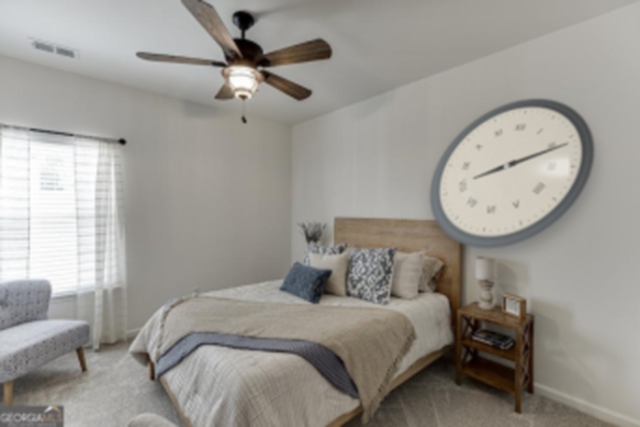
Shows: h=8 m=11
